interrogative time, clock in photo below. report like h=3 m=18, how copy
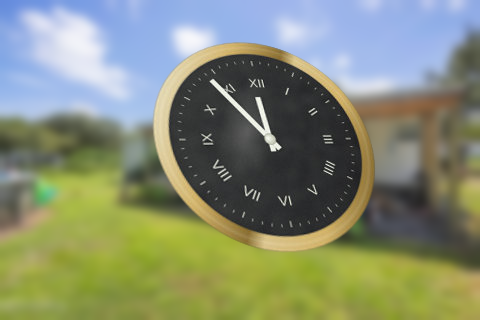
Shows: h=11 m=54
